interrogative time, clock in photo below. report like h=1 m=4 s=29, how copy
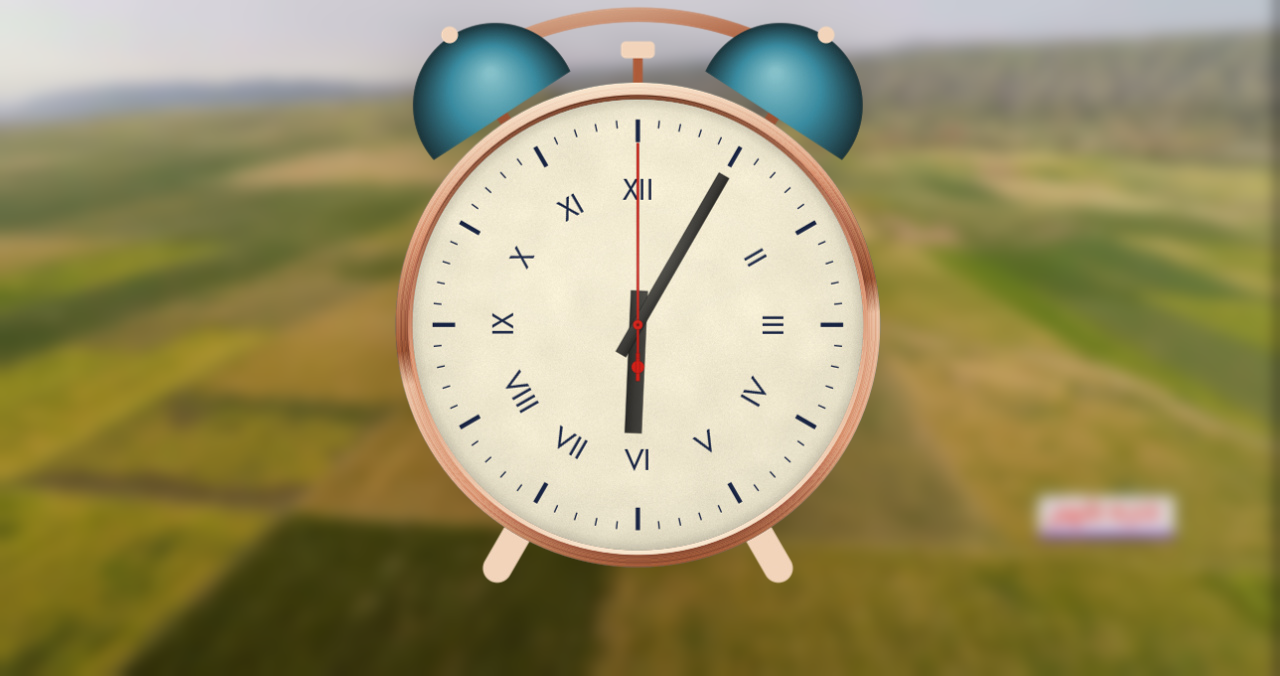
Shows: h=6 m=5 s=0
